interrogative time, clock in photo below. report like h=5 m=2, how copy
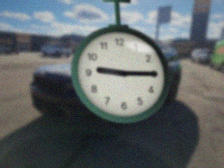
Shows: h=9 m=15
